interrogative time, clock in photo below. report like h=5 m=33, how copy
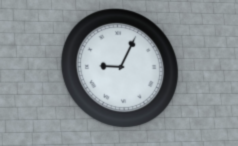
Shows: h=9 m=5
